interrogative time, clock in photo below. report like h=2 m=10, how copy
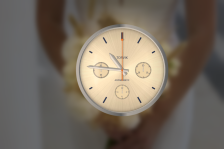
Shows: h=10 m=46
